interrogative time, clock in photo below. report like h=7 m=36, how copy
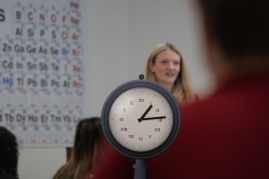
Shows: h=1 m=14
